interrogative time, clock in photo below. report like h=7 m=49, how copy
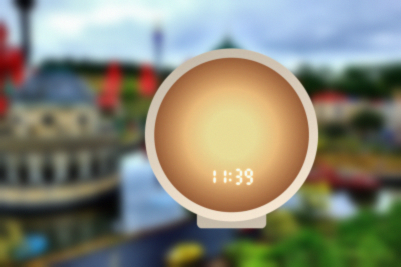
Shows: h=11 m=39
